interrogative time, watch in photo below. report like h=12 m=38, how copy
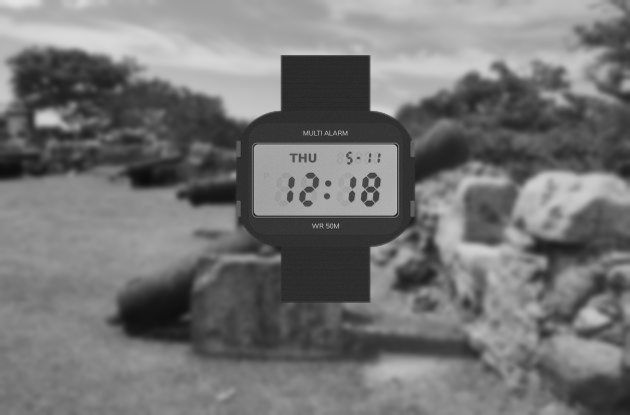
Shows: h=12 m=18
